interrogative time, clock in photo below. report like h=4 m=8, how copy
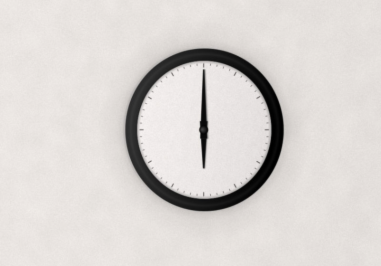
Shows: h=6 m=0
